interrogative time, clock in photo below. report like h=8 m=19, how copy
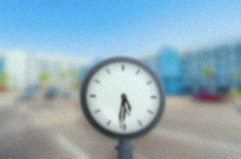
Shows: h=5 m=31
